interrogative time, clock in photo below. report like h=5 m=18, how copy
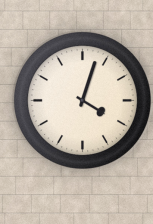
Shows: h=4 m=3
